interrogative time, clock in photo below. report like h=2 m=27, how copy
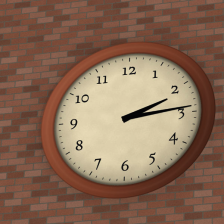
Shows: h=2 m=14
